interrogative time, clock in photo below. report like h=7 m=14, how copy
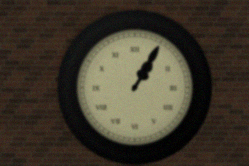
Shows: h=1 m=5
